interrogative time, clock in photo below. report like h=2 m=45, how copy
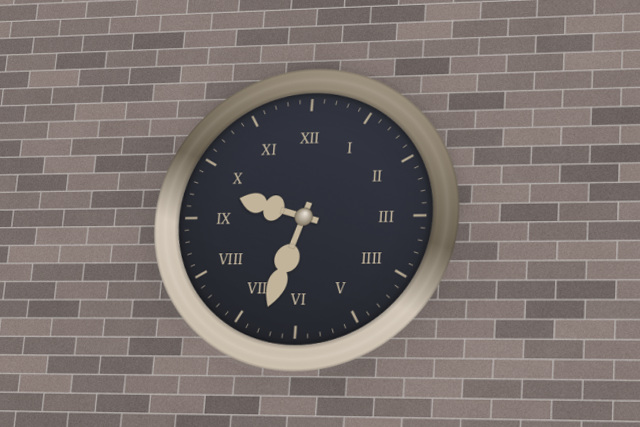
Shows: h=9 m=33
